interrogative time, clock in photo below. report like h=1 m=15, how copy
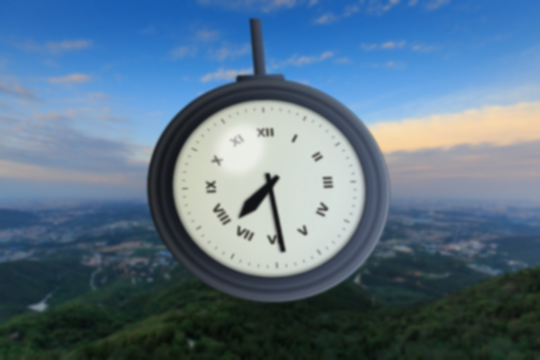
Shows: h=7 m=29
